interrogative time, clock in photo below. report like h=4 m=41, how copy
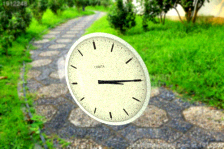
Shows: h=3 m=15
